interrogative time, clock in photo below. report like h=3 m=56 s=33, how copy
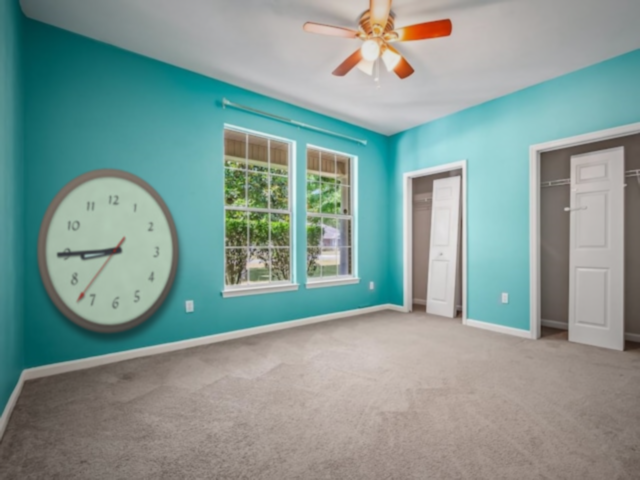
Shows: h=8 m=44 s=37
